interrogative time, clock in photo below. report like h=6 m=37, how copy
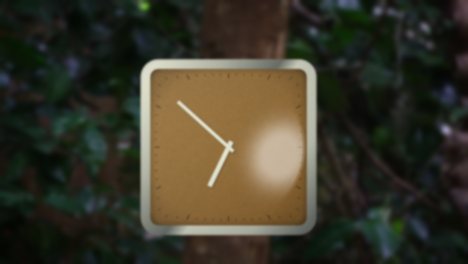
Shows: h=6 m=52
